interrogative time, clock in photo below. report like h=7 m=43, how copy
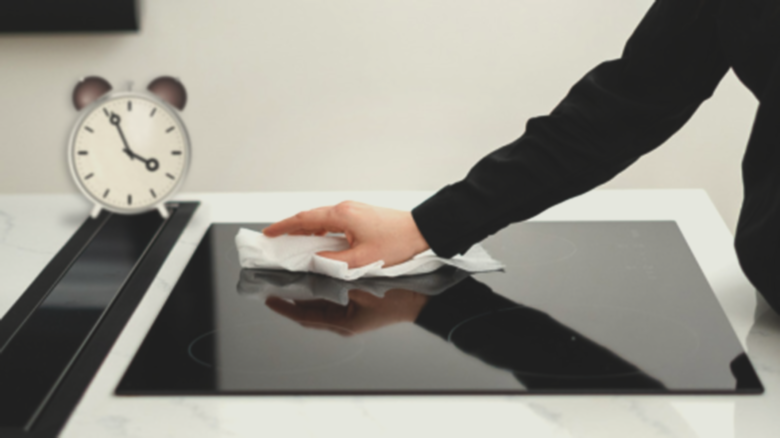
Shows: h=3 m=56
